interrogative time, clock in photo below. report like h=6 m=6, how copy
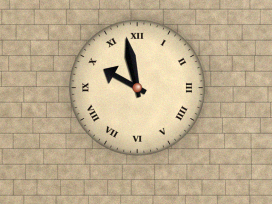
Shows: h=9 m=58
